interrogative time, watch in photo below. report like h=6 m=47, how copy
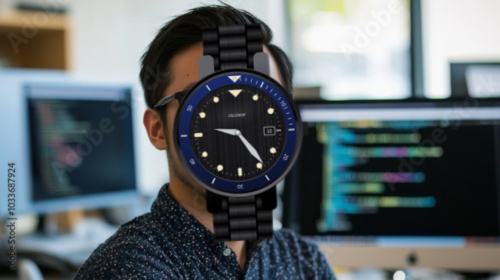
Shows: h=9 m=24
